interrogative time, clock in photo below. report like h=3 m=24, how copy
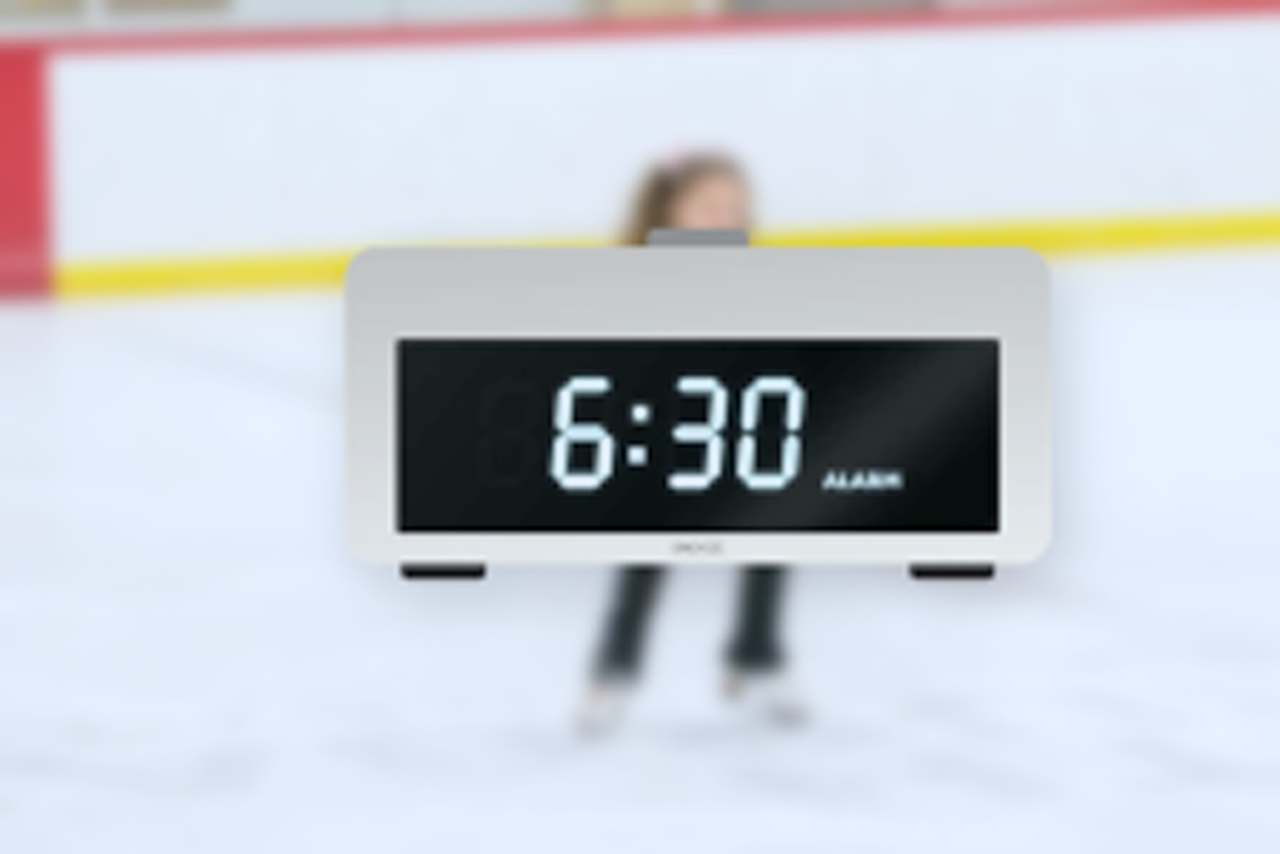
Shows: h=6 m=30
